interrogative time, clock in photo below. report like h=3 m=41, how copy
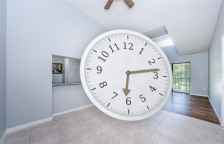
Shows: h=6 m=13
